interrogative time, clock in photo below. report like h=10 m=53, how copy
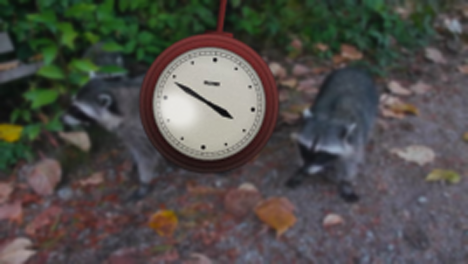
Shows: h=3 m=49
